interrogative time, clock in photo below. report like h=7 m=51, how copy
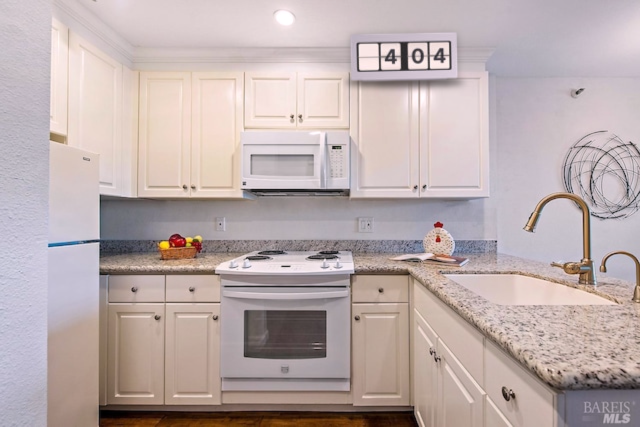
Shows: h=4 m=4
